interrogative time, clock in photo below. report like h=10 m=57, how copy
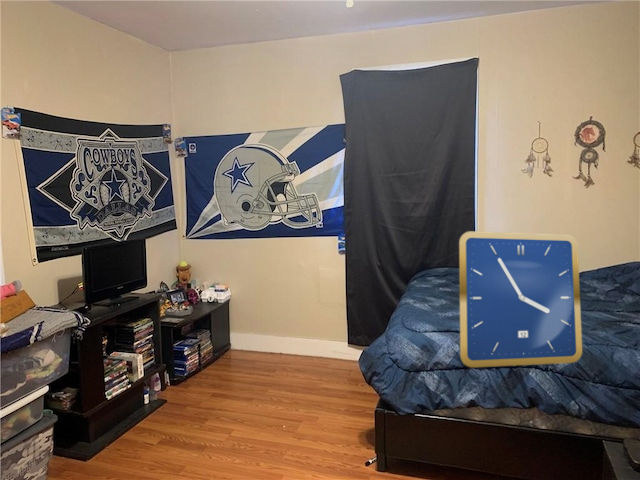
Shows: h=3 m=55
